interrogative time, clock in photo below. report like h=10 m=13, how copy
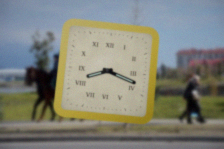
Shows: h=8 m=18
